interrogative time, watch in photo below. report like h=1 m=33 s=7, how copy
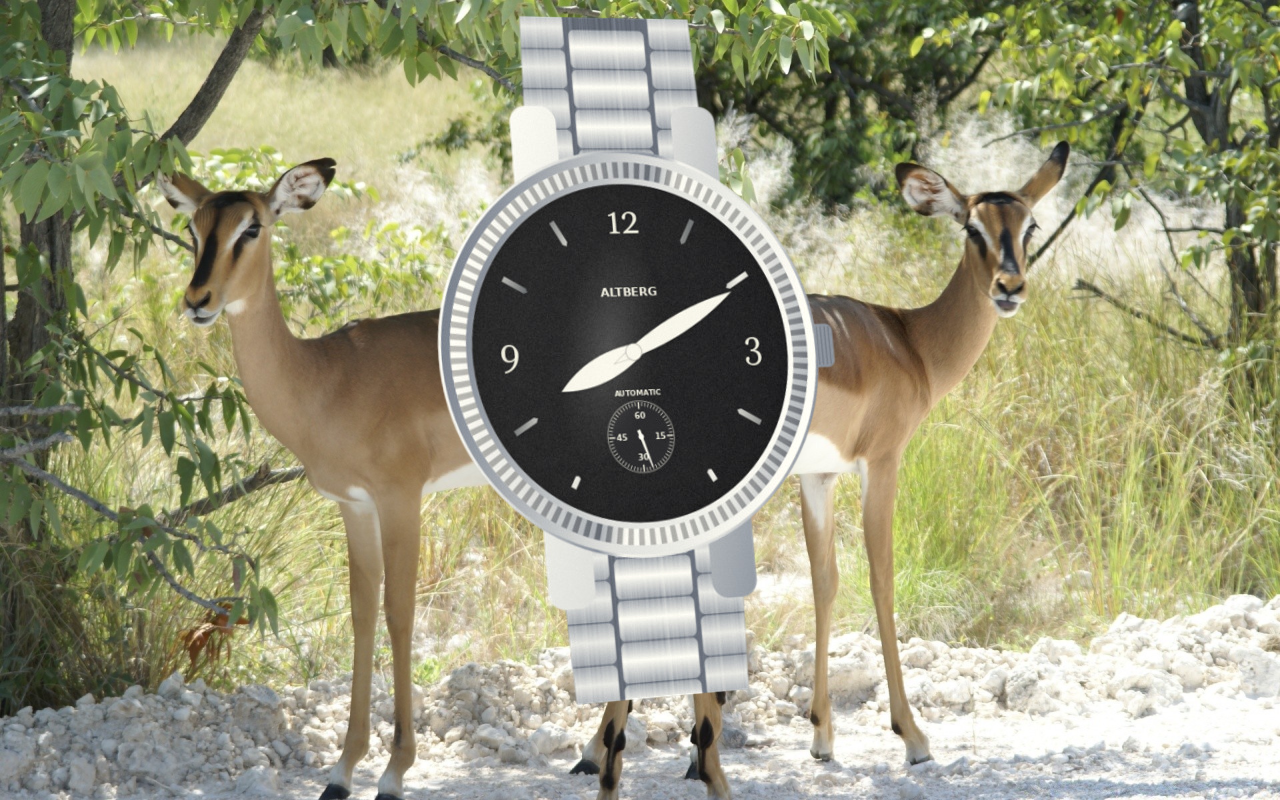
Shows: h=8 m=10 s=27
